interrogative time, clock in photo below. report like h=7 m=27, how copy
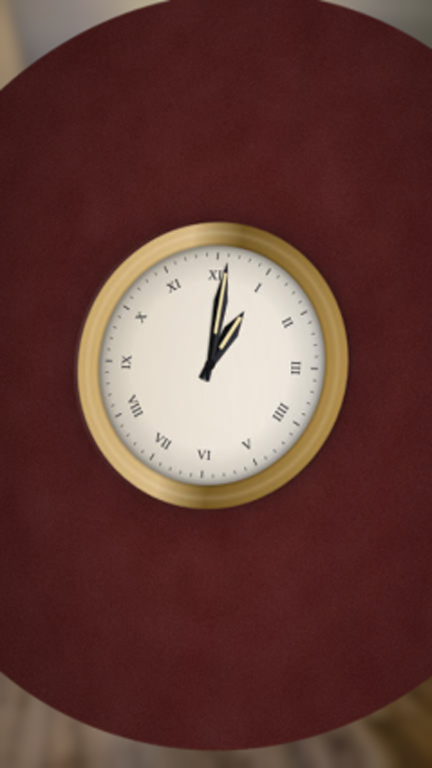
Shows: h=1 m=1
